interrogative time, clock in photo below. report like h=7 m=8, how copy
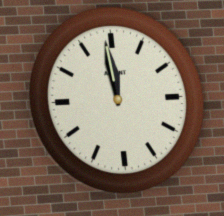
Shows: h=11 m=59
